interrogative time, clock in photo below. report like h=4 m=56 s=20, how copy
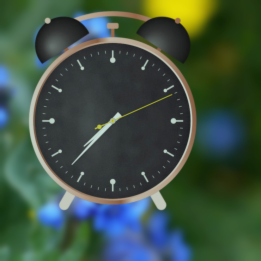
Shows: h=7 m=37 s=11
